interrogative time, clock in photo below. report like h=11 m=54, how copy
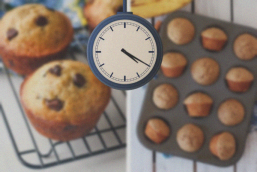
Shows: h=4 m=20
